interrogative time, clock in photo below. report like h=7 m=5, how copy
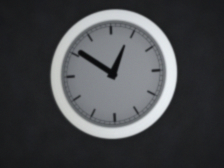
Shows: h=12 m=51
